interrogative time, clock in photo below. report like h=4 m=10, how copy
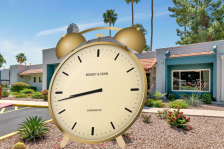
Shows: h=8 m=43
